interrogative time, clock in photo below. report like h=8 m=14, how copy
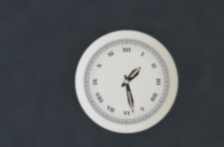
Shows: h=1 m=28
